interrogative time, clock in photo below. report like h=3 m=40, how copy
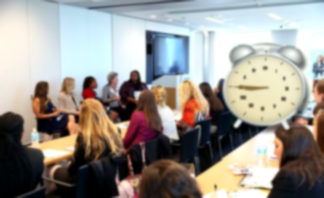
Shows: h=8 m=45
